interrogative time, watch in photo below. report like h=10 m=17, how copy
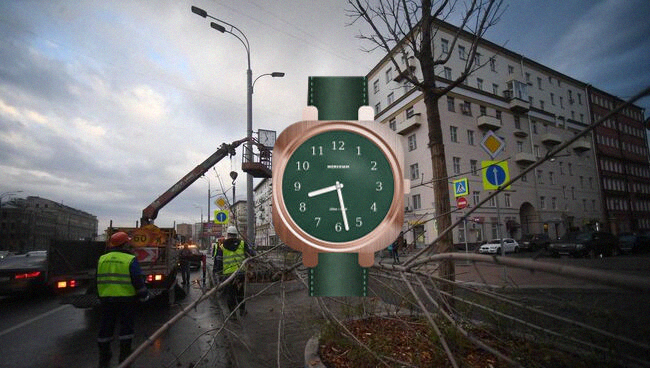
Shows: h=8 m=28
